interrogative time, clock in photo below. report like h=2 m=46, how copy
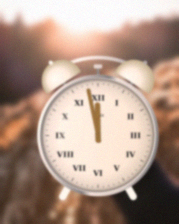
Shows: h=11 m=58
